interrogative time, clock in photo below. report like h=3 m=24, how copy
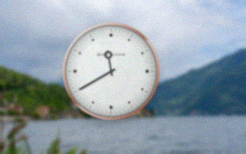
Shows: h=11 m=40
